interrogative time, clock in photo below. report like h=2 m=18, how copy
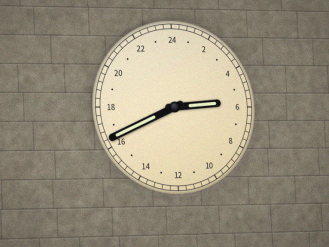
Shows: h=5 m=41
